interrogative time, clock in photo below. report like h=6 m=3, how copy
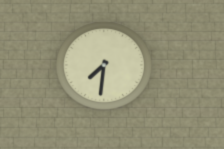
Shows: h=7 m=31
